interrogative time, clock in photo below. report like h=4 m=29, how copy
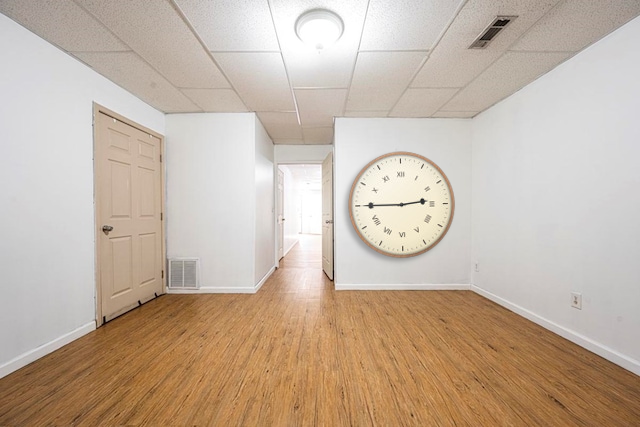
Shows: h=2 m=45
